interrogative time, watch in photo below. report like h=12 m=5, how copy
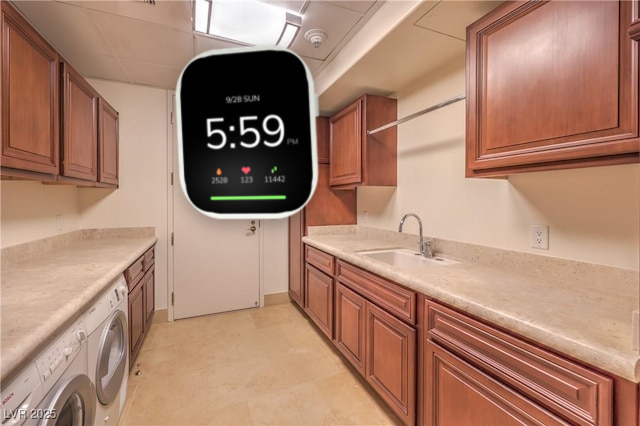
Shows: h=5 m=59
